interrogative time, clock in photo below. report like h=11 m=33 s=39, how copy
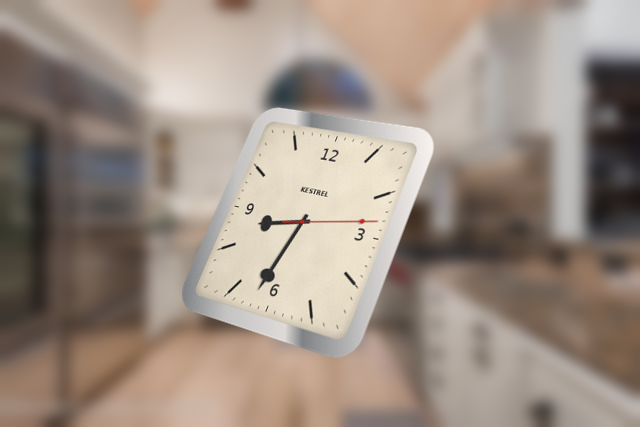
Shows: h=8 m=32 s=13
